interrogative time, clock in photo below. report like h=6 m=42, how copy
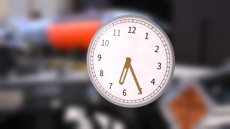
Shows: h=6 m=25
